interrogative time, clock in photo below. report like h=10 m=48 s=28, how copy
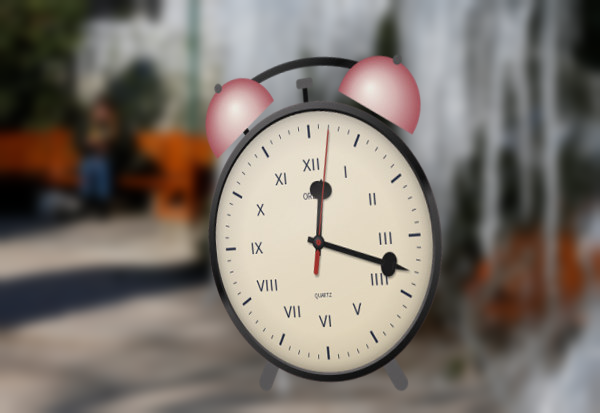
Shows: h=12 m=18 s=2
